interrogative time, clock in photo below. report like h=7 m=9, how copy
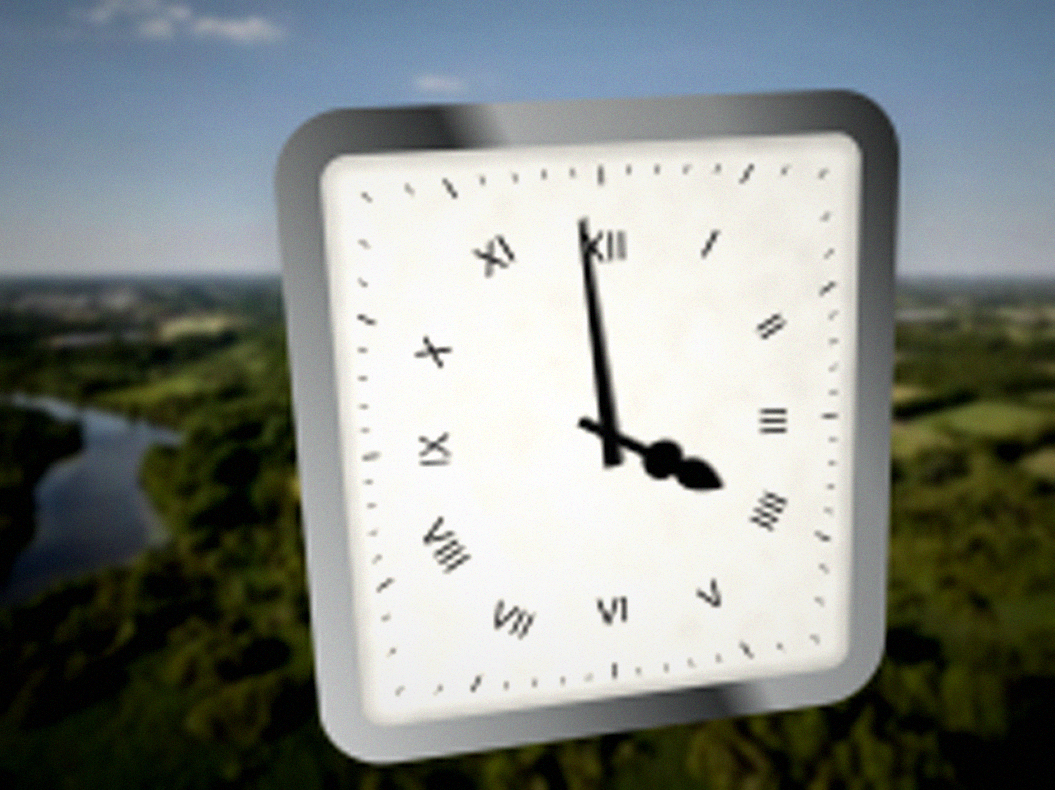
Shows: h=3 m=59
